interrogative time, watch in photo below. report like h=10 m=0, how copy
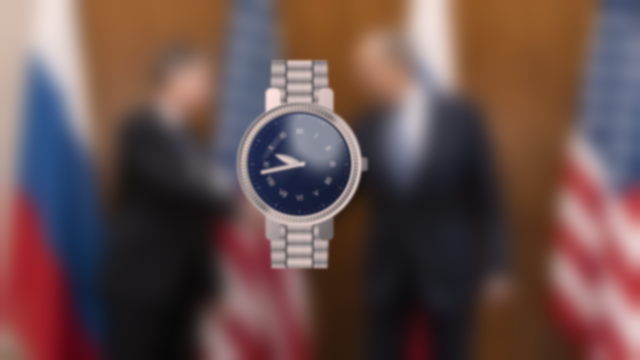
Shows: h=9 m=43
